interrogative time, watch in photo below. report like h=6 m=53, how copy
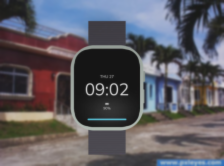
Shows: h=9 m=2
